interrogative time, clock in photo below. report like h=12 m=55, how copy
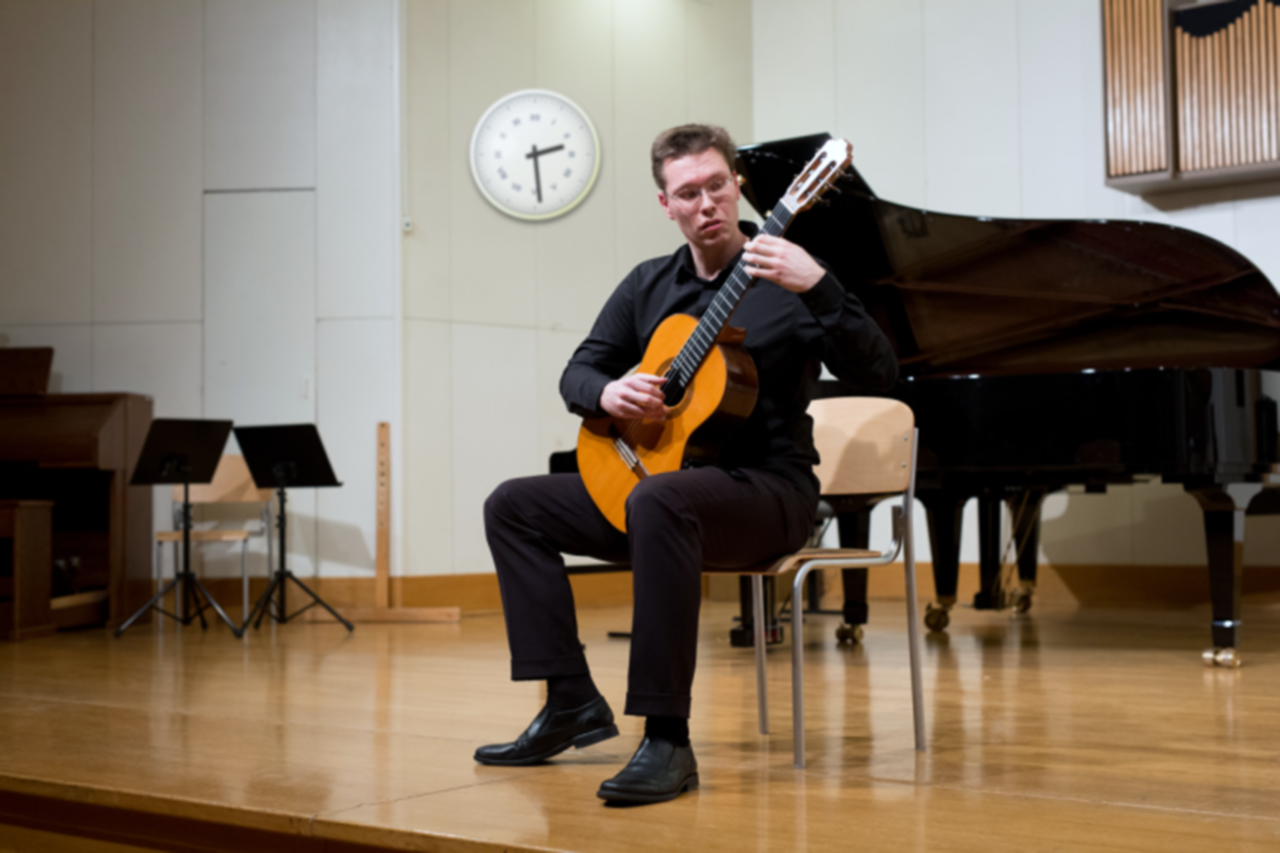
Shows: h=2 m=29
